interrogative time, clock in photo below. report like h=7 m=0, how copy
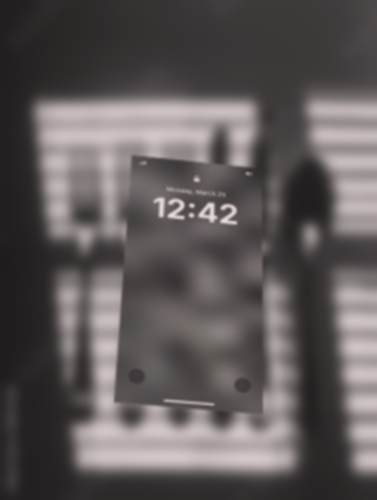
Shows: h=12 m=42
